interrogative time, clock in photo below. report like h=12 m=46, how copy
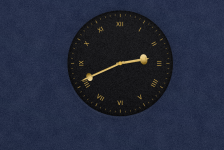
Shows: h=2 m=41
